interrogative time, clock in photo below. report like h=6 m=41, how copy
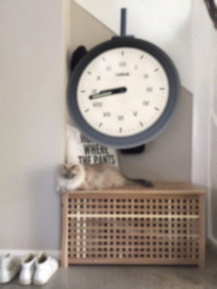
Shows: h=8 m=43
